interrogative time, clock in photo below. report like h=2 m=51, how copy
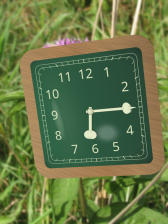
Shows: h=6 m=15
